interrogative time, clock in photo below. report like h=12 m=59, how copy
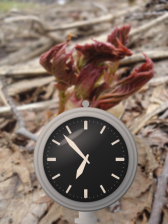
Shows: h=6 m=53
